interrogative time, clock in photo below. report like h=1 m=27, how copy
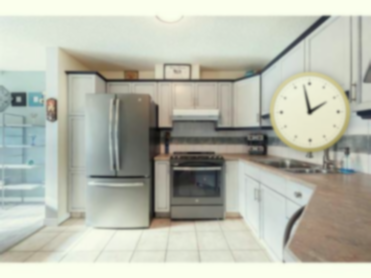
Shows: h=1 m=58
